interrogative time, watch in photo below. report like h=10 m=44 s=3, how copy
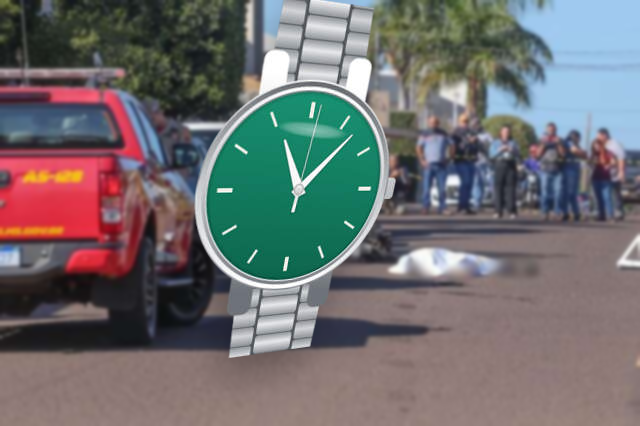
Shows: h=11 m=7 s=1
